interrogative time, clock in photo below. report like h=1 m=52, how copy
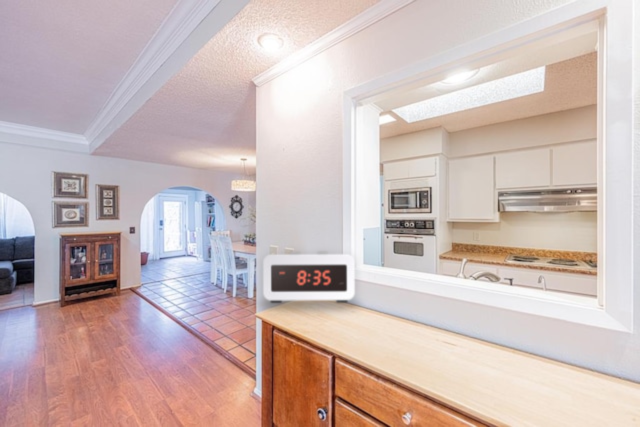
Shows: h=8 m=35
